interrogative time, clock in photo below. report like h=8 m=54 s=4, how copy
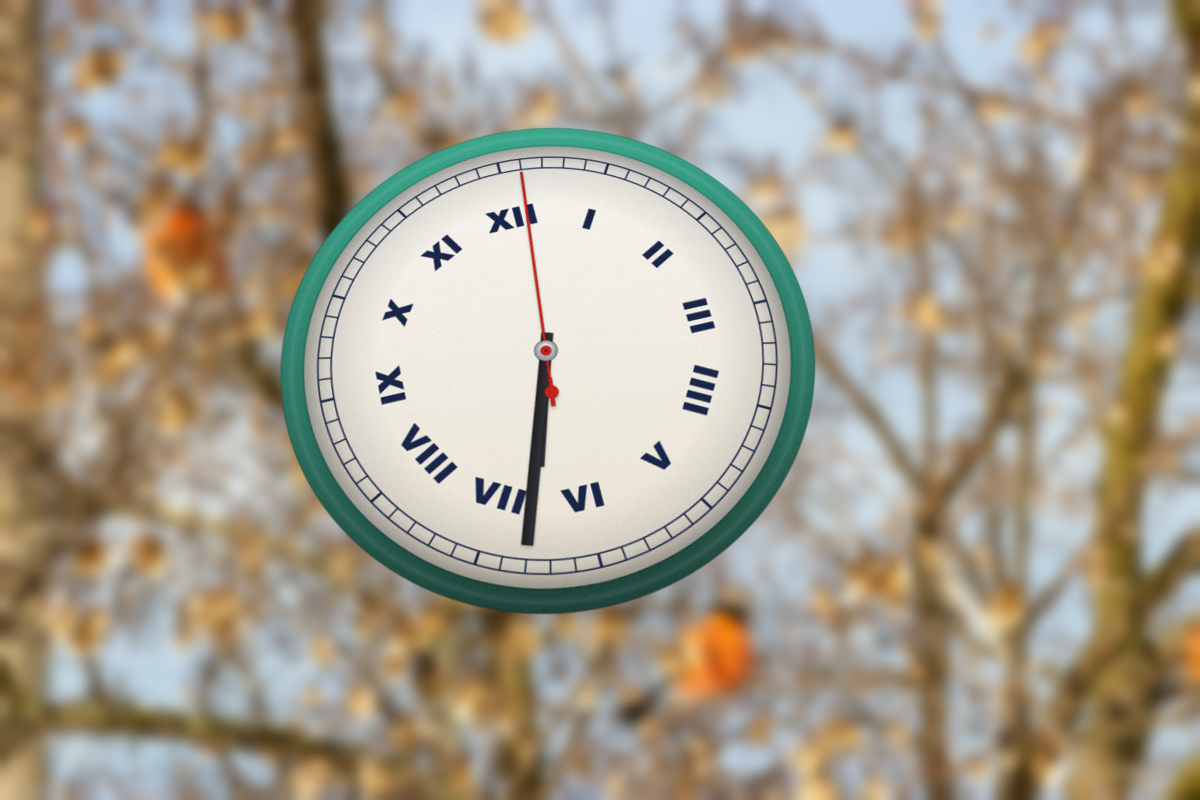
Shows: h=6 m=33 s=1
